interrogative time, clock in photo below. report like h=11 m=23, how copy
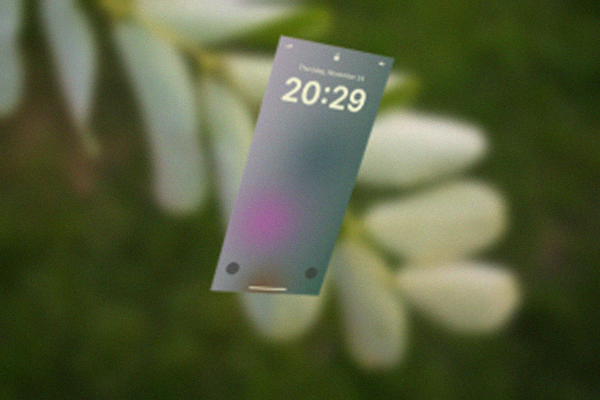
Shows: h=20 m=29
